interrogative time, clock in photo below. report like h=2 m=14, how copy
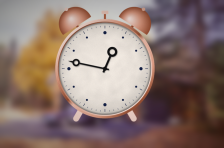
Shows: h=12 m=47
